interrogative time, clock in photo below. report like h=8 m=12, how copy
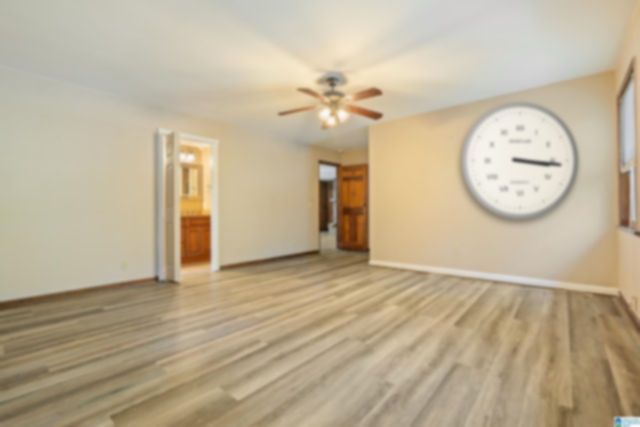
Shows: h=3 m=16
